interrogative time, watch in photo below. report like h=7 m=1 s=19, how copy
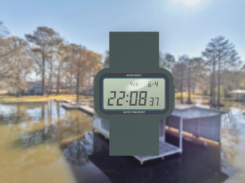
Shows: h=22 m=8 s=37
